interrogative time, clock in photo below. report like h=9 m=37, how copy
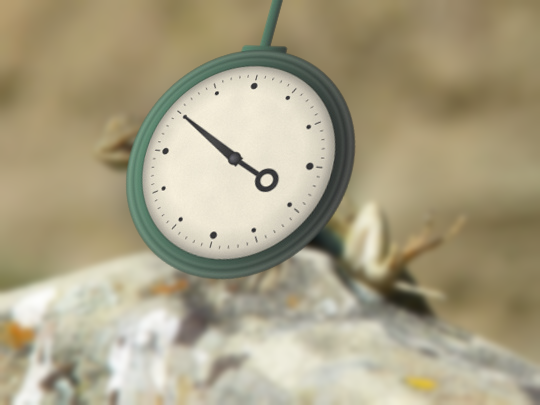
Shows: h=3 m=50
